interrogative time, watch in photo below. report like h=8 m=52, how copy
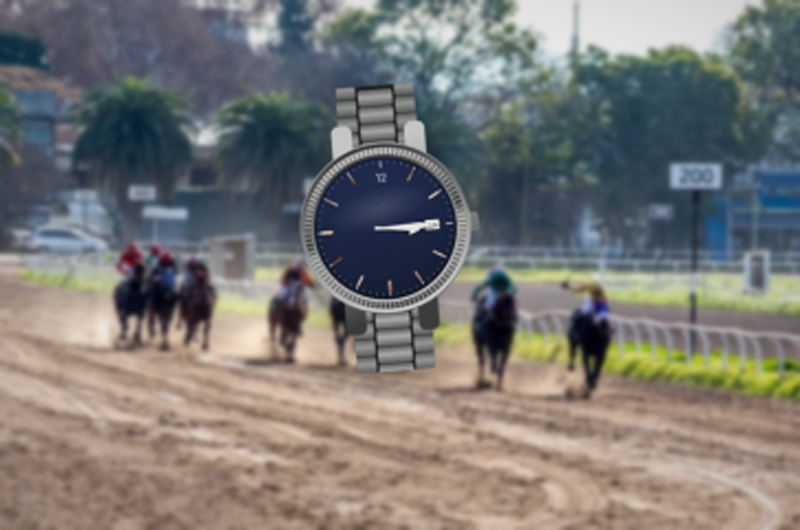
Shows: h=3 m=15
